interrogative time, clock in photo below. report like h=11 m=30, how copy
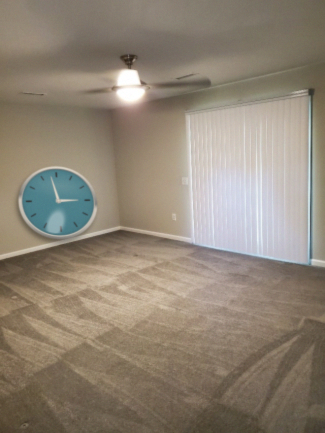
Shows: h=2 m=58
